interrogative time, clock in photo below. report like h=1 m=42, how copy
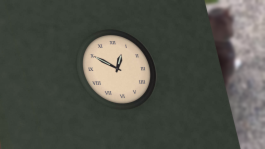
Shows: h=12 m=50
